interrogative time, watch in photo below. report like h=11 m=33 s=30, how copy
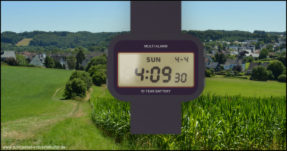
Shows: h=4 m=9 s=30
